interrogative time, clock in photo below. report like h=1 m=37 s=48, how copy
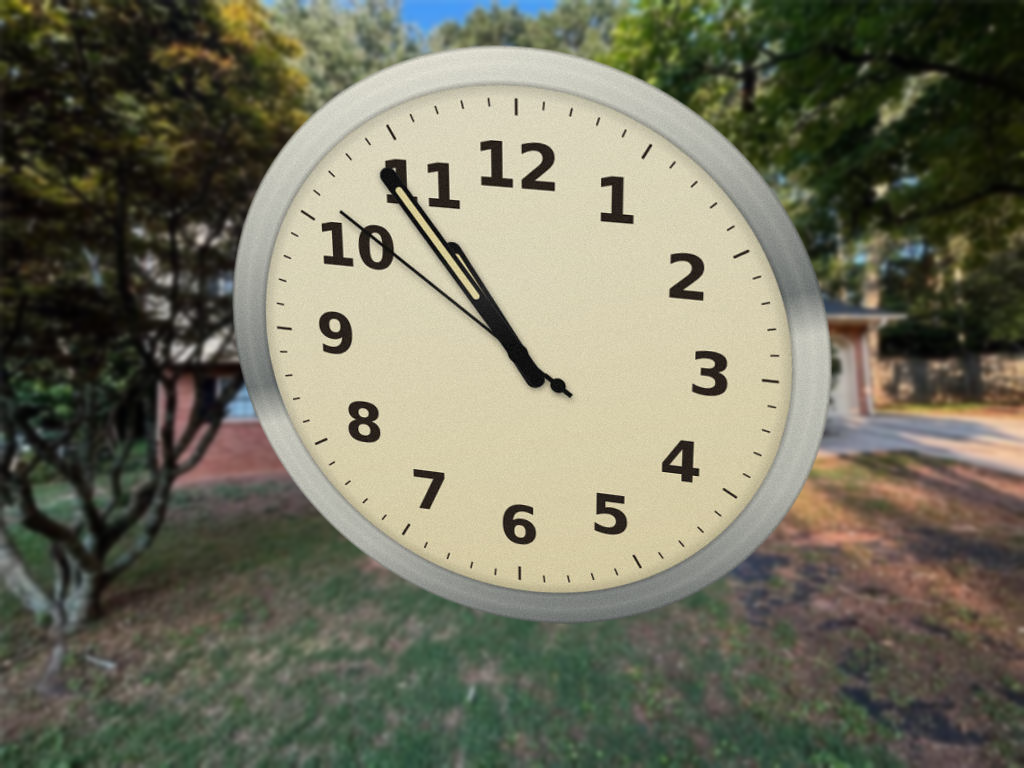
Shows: h=10 m=53 s=51
